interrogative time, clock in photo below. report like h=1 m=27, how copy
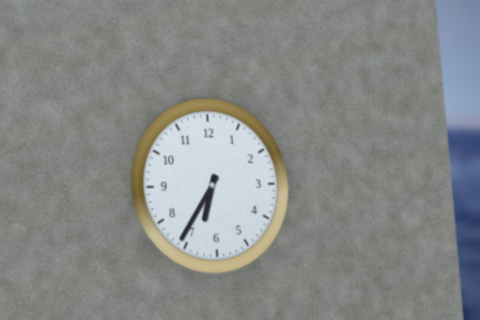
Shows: h=6 m=36
